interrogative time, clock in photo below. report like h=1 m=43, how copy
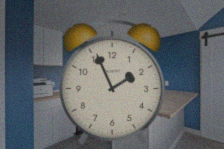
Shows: h=1 m=56
